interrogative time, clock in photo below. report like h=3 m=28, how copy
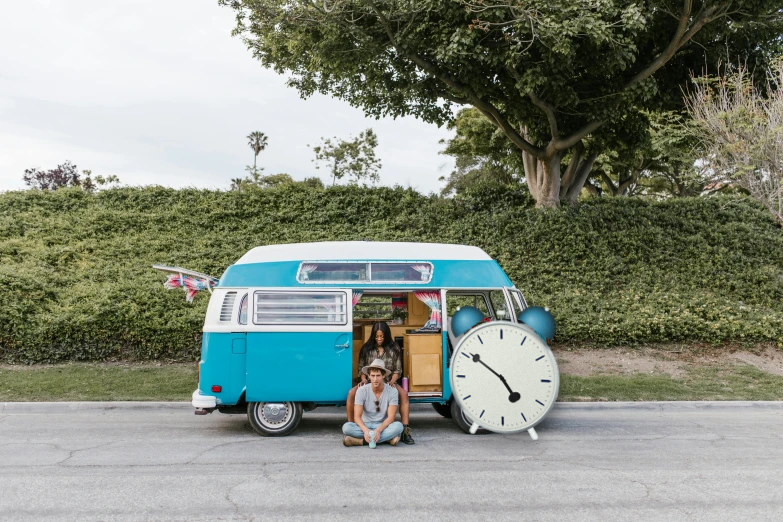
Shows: h=4 m=51
